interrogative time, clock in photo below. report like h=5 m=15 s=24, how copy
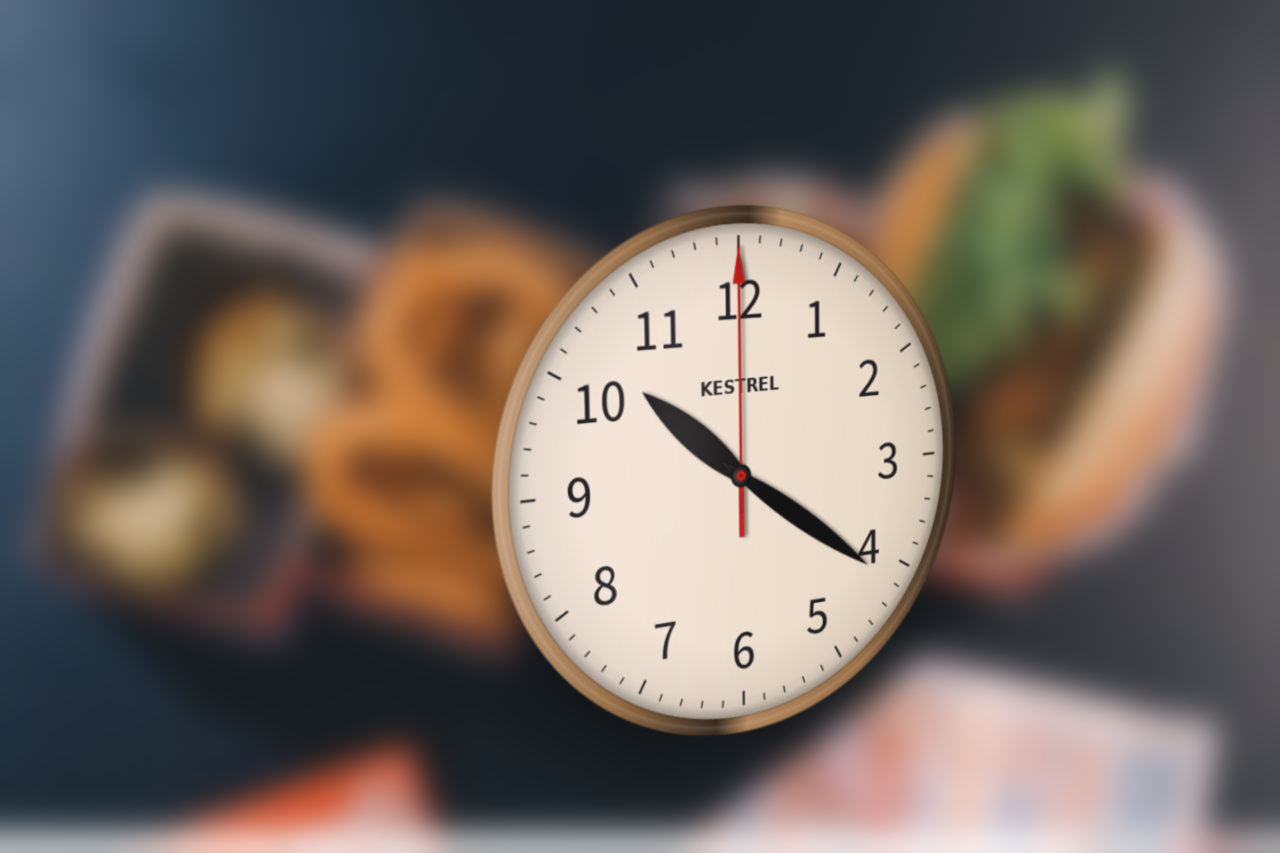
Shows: h=10 m=21 s=0
